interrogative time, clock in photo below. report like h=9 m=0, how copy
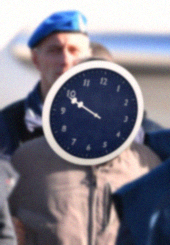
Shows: h=9 m=49
